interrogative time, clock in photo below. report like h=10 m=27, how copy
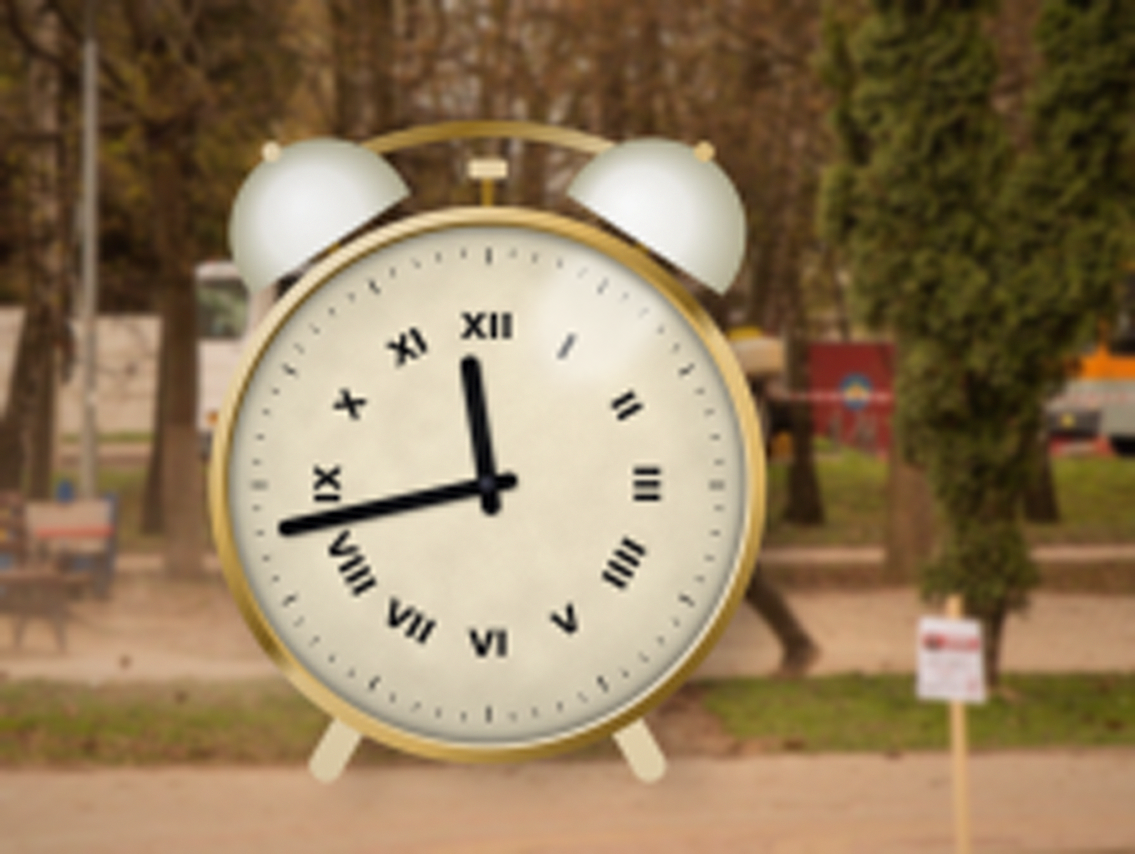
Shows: h=11 m=43
